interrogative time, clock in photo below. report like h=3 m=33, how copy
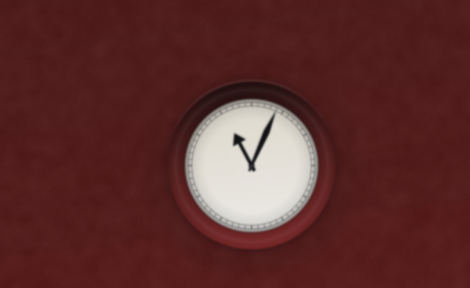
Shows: h=11 m=4
